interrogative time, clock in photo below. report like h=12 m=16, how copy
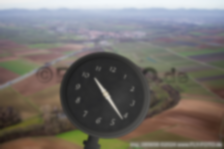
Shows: h=10 m=22
